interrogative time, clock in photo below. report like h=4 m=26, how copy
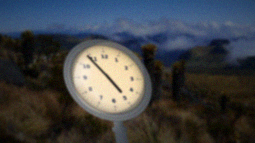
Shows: h=4 m=54
